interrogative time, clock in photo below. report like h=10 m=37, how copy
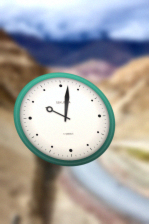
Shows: h=10 m=2
